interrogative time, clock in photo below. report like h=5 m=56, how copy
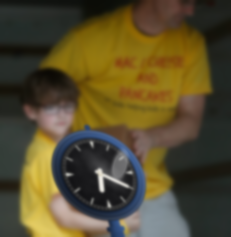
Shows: h=6 m=20
